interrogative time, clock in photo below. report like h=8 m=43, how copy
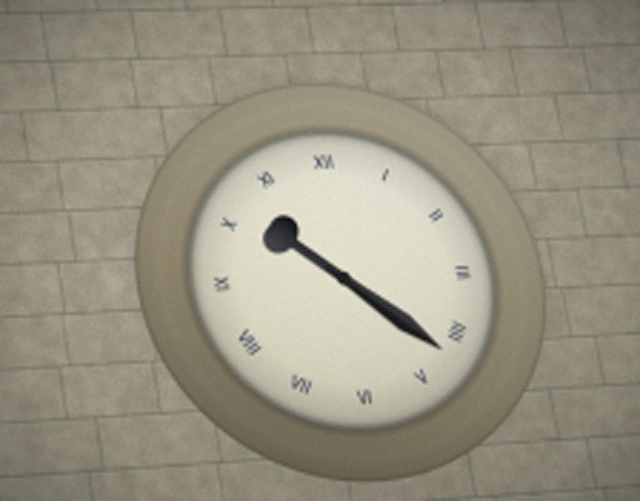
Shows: h=10 m=22
